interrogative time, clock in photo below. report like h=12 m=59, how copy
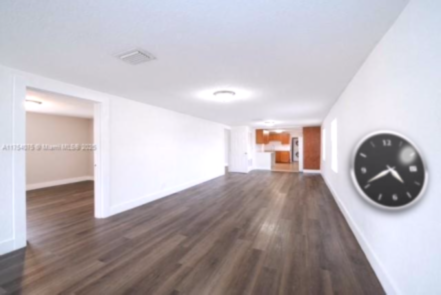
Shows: h=4 m=41
